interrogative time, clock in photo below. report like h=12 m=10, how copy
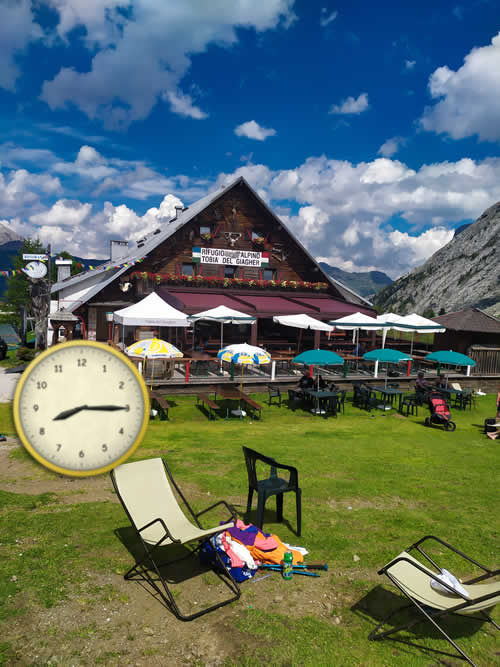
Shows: h=8 m=15
